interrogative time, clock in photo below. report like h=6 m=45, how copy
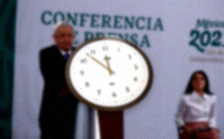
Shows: h=11 m=53
